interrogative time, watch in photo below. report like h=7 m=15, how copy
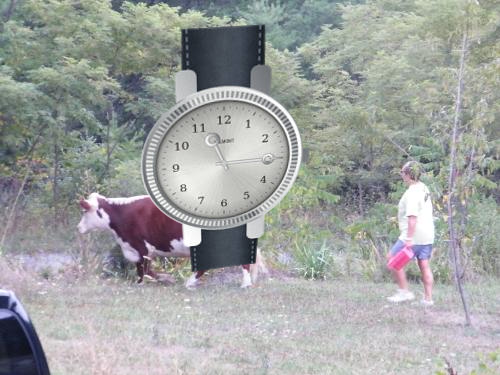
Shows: h=11 m=15
